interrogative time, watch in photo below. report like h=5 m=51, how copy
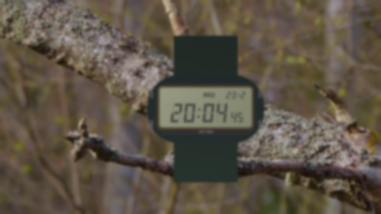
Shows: h=20 m=4
